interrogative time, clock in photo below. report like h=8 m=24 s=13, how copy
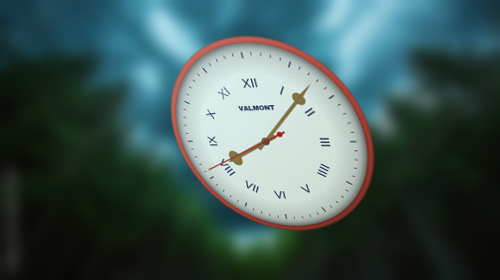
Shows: h=8 m=7 s=41
